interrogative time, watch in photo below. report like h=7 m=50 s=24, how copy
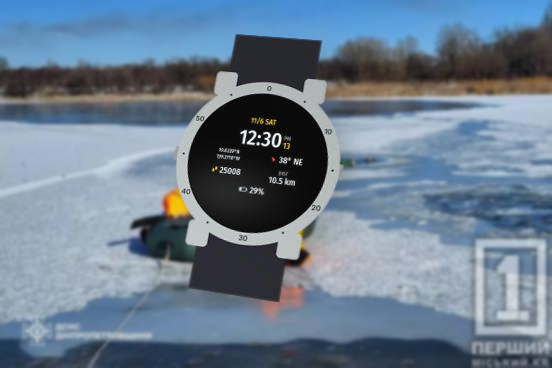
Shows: h=12 m=30 s=13
